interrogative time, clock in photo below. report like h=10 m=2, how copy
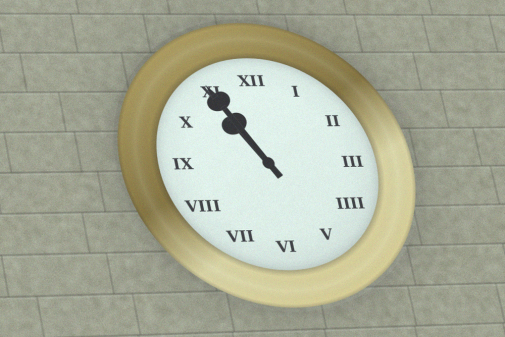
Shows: h=10 m=55
